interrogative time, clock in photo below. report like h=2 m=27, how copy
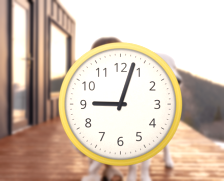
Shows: h=9 m=3
